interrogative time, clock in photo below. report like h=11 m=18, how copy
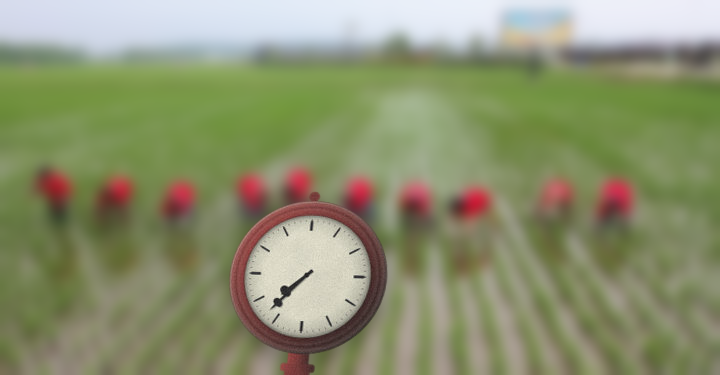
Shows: h=7 m=37
